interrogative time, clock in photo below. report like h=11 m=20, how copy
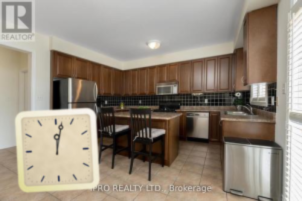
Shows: h=12 m=2
